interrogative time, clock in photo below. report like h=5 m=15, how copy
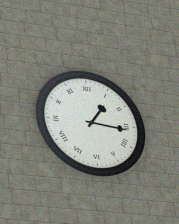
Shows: h=1 m=16
